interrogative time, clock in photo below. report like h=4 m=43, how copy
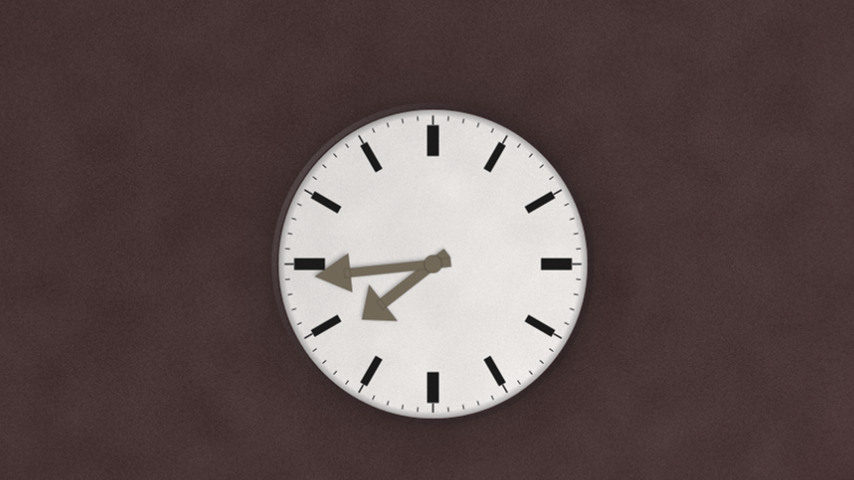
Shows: h=7 m=44
